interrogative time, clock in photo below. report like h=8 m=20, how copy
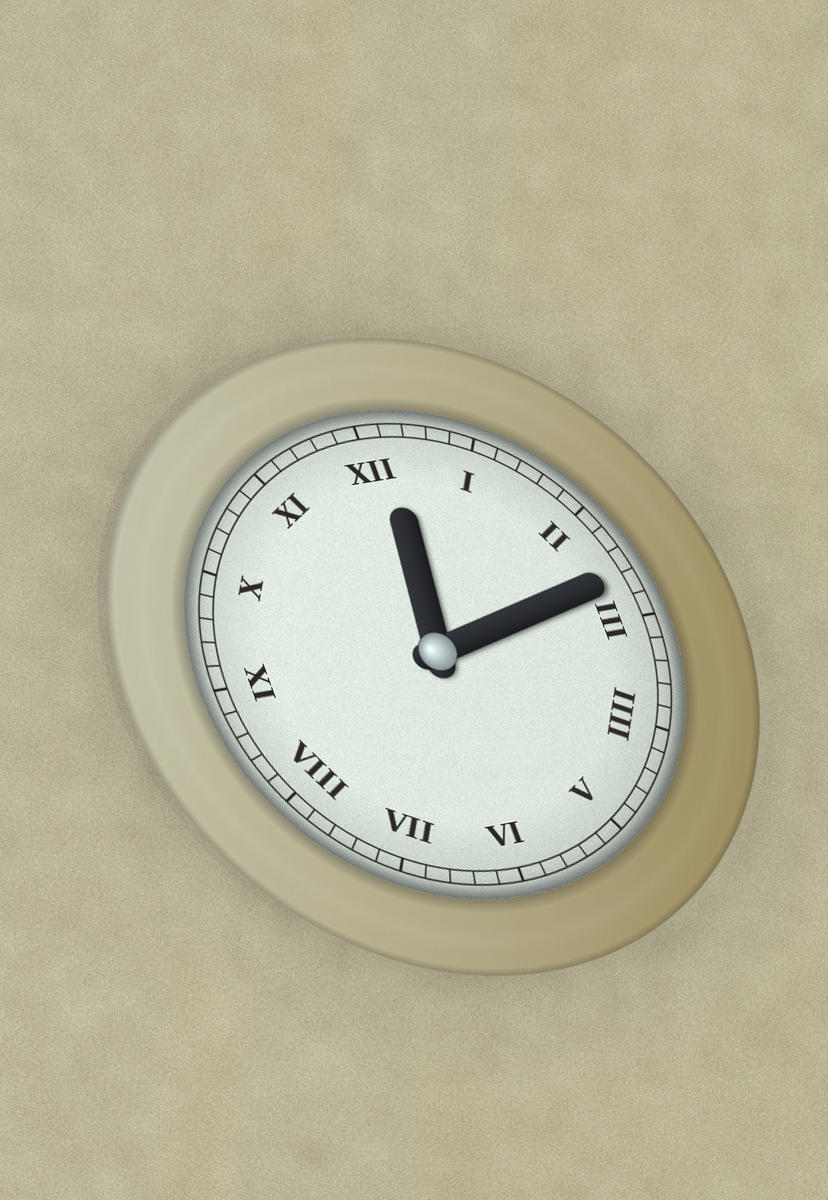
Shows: h=12 m=13
